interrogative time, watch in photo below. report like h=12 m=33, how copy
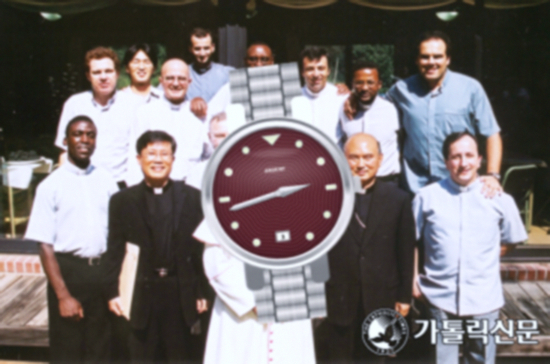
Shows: h=2 m=43
